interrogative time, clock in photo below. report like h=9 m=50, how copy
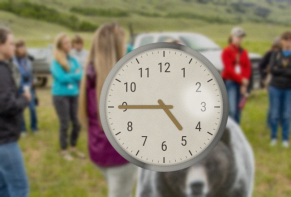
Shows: h=4 m=45
